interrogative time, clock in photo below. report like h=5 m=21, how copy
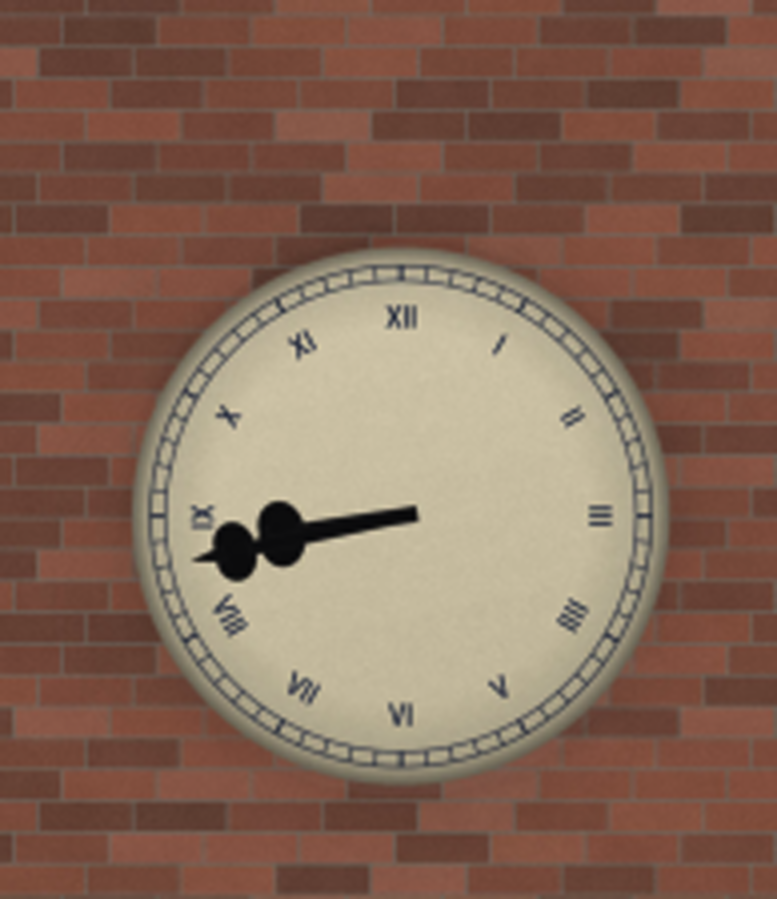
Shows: h=8 m=43
